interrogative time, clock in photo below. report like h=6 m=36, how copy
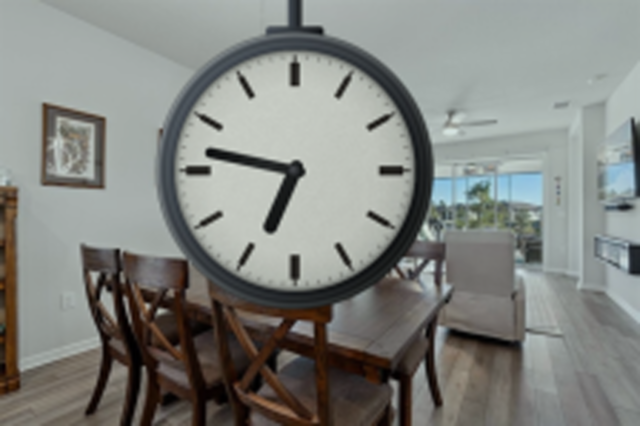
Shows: h=6 m=47
